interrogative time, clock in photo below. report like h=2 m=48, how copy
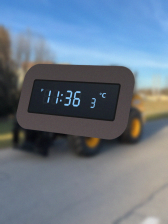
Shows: h=11 m=36
